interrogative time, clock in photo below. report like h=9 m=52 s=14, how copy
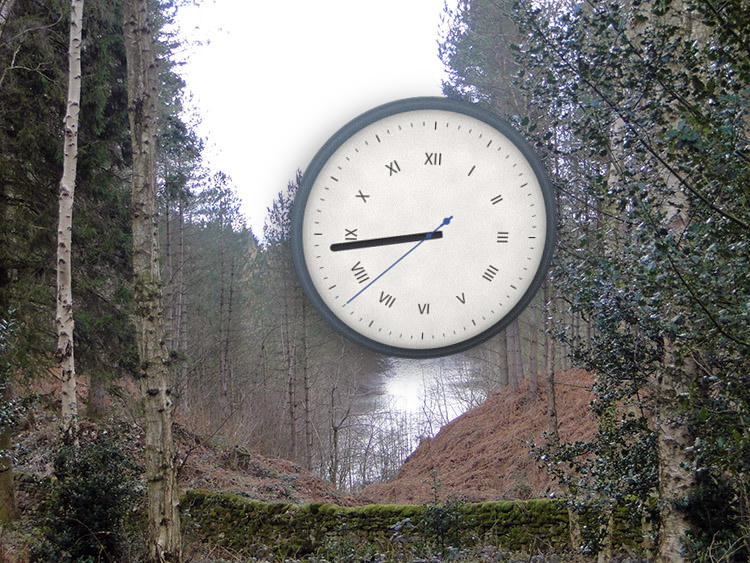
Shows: h=8 m=43 s=38
